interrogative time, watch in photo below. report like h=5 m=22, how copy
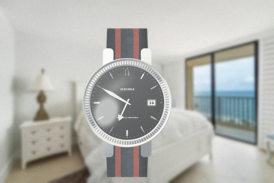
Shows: h=6 m=50
